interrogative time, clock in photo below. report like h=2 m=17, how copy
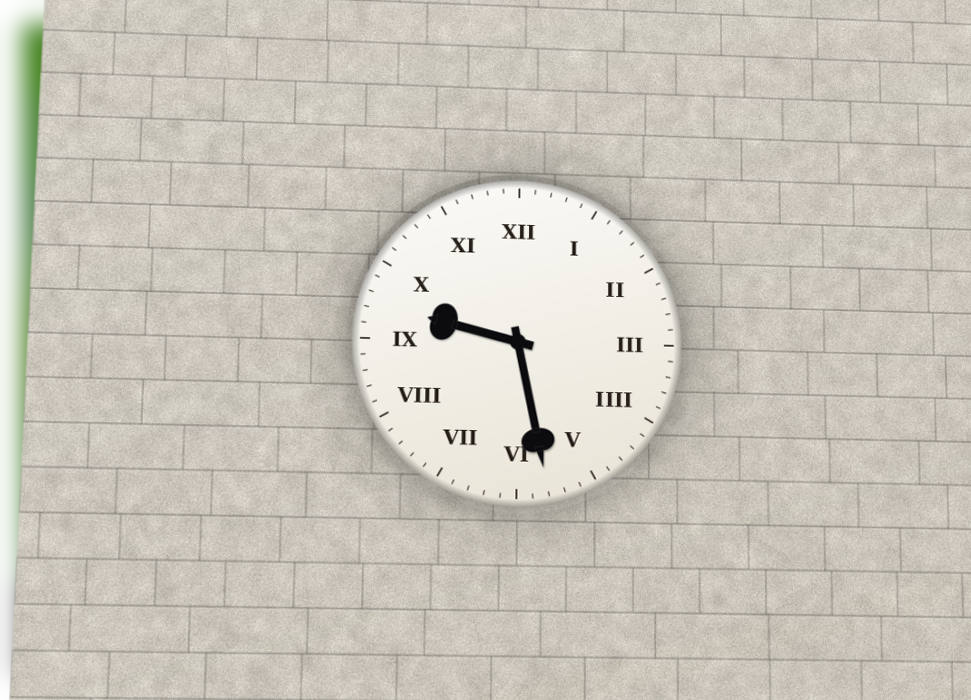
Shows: h=9 m=28
